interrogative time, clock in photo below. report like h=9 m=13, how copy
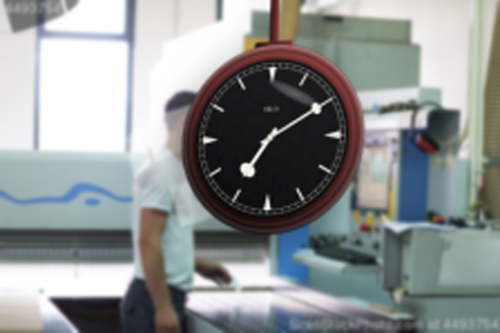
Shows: h=7 m=10
